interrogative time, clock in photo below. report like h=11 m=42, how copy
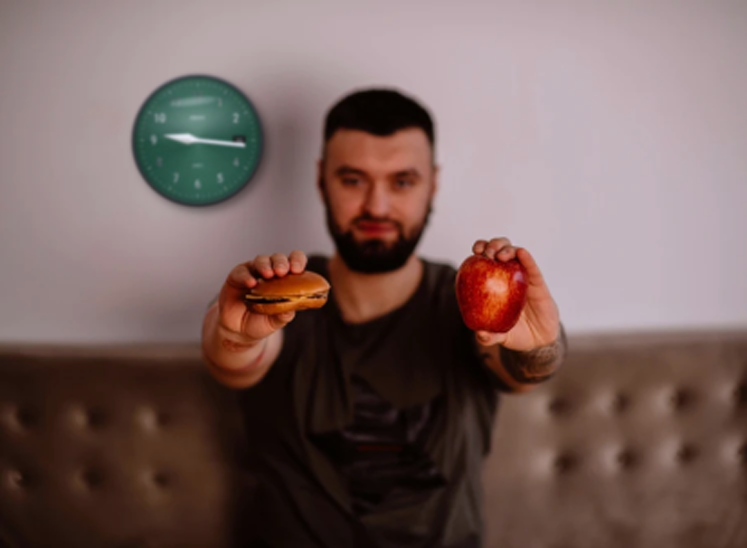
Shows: h=9 m=16
